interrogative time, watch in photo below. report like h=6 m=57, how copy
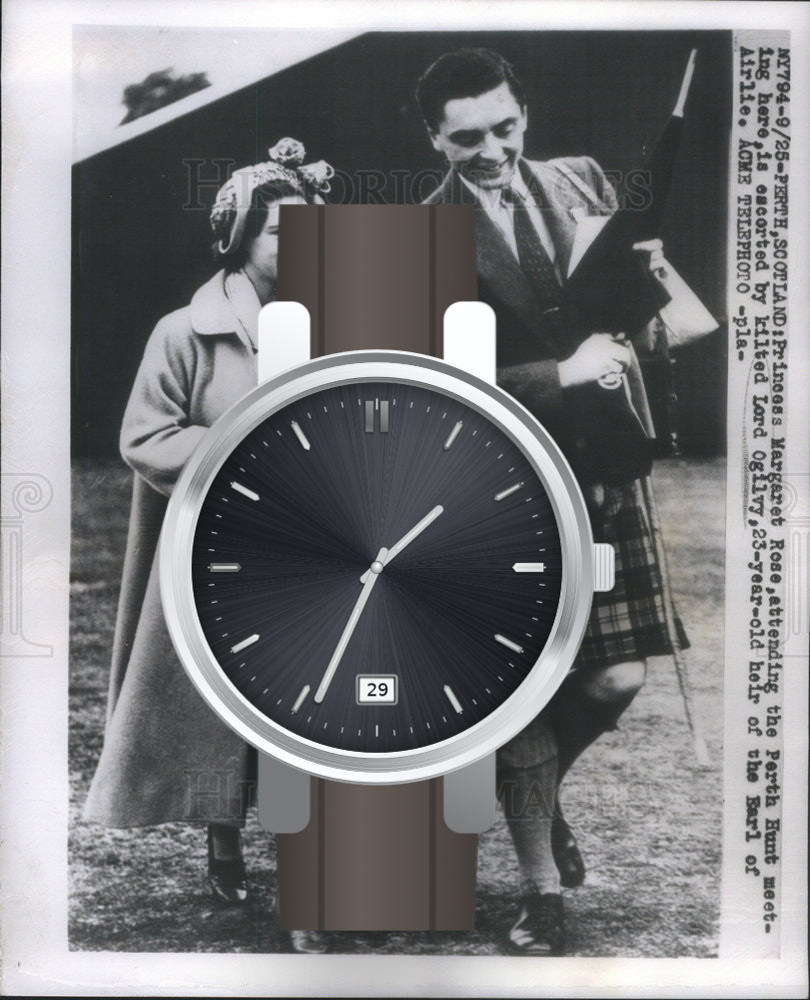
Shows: h=1 m=34
